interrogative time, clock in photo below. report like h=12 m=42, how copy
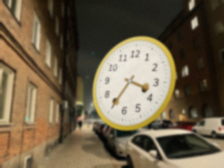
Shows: h=3 m=35
